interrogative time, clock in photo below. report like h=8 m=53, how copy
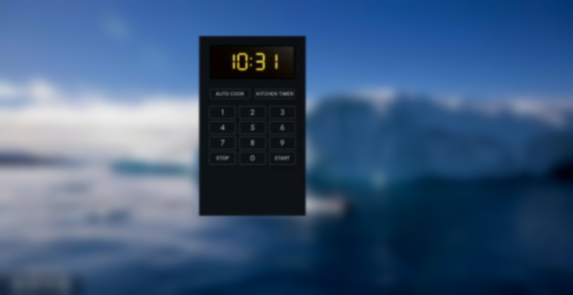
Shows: h=10 m=31
